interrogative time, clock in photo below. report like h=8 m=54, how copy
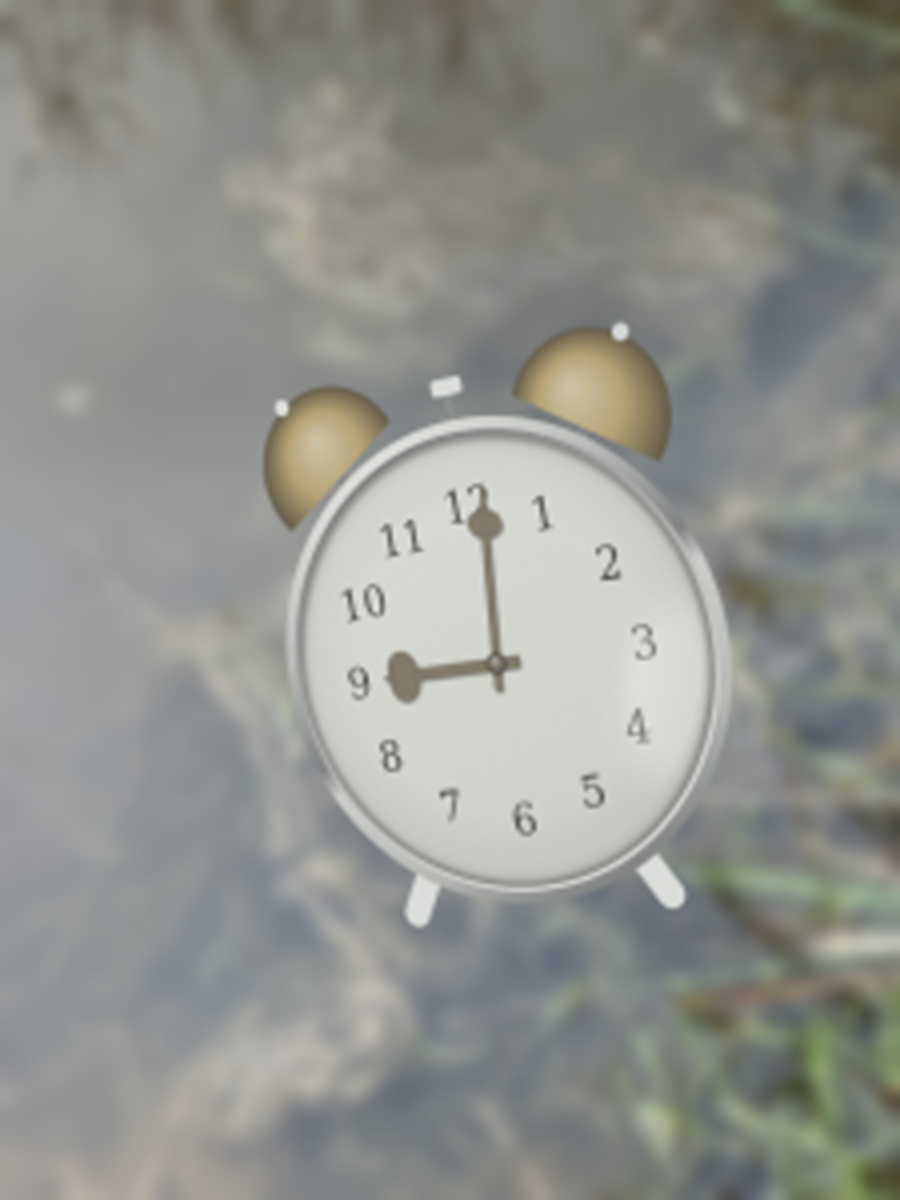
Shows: h=9 m=1
